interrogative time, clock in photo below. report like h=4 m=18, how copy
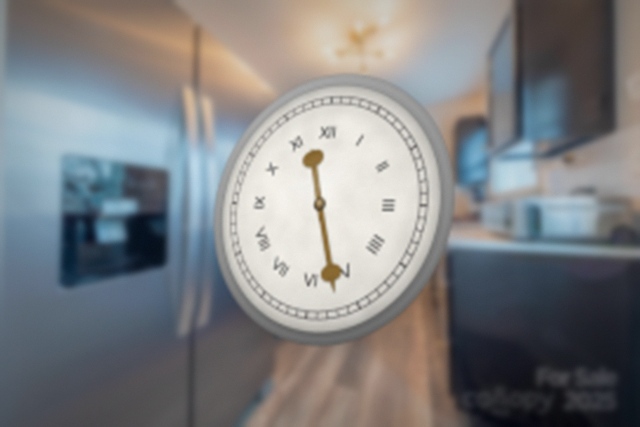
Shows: h=11 m=27
